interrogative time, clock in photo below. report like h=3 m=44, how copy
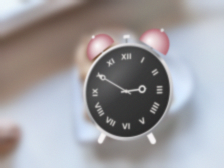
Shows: h=2 m=50
